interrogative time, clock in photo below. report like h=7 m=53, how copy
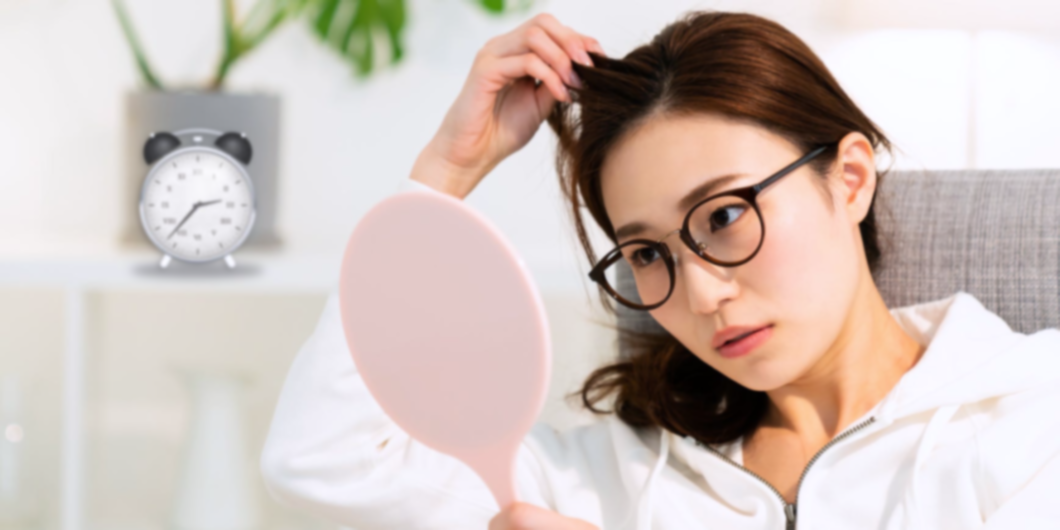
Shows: h=2 m=37
